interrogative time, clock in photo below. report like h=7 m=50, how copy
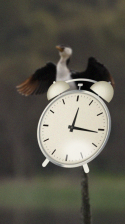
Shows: h=12 m=16
